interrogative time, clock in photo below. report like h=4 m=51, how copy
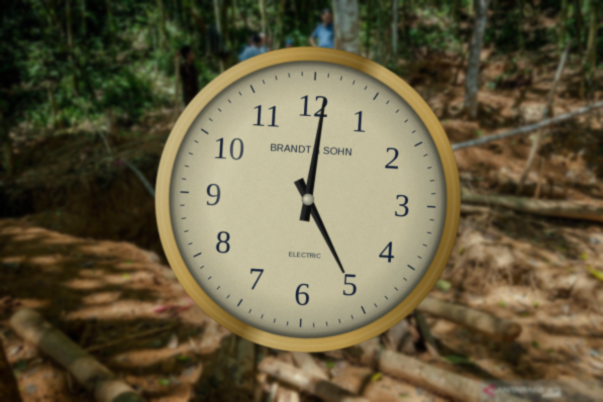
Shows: h=5 m=1
